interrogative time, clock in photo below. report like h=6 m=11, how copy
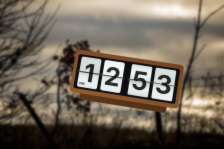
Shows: h=12 m=53
